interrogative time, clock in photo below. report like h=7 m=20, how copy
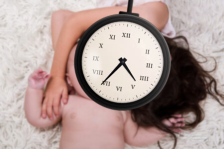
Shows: h=4 m=36
